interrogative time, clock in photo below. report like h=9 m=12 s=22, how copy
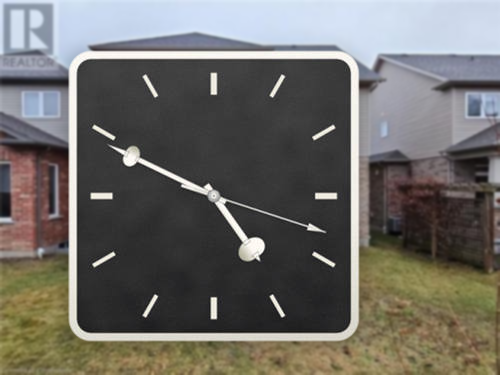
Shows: h=4 m=49 s=18
